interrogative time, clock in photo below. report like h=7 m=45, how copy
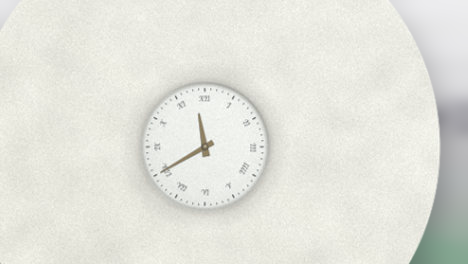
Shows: h=11 m=40
